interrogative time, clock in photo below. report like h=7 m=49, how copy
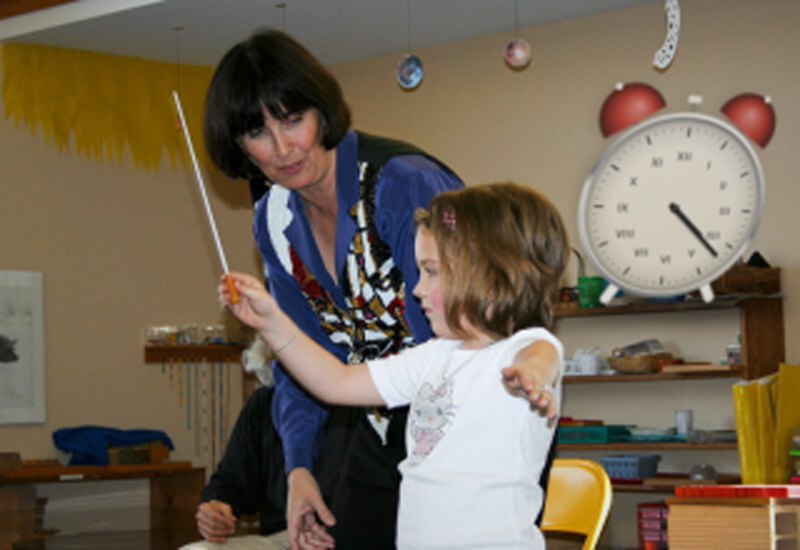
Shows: h=4 m=22
